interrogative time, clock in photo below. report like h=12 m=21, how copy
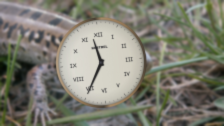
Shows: h=11 m=35
